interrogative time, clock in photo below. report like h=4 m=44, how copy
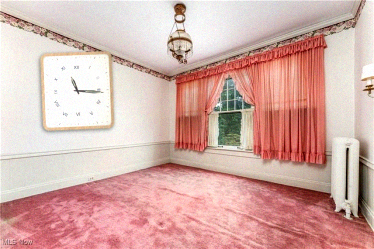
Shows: h=11 m=16
